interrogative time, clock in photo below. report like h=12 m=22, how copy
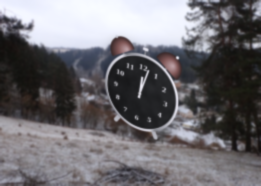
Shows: h=12 m=2
